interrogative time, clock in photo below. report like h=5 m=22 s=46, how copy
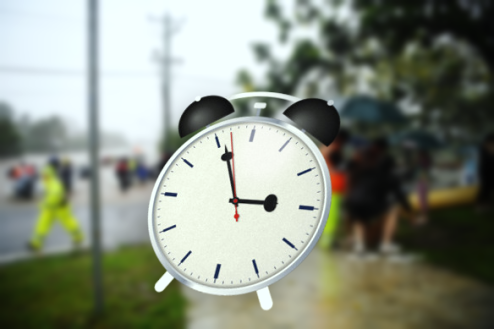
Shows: h=2 m=55 s=57
